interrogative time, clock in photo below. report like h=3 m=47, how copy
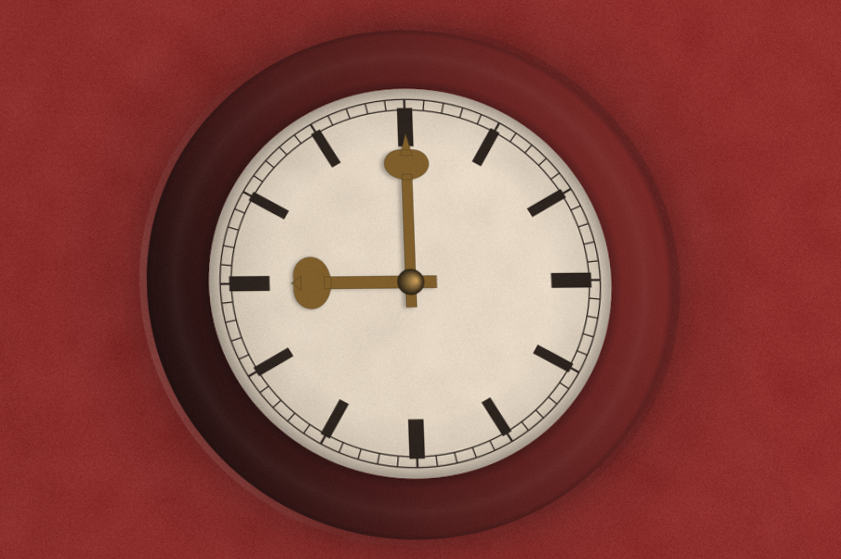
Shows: h=9 m=0
